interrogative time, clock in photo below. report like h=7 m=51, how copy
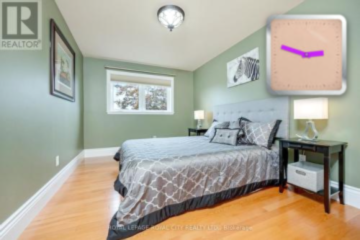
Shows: h=2 m=48
